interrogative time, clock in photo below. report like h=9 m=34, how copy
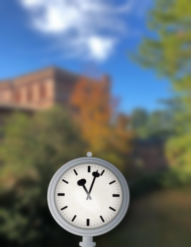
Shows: h=11 m=3
